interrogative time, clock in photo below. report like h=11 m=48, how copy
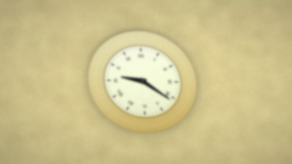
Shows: h=9 m=21
